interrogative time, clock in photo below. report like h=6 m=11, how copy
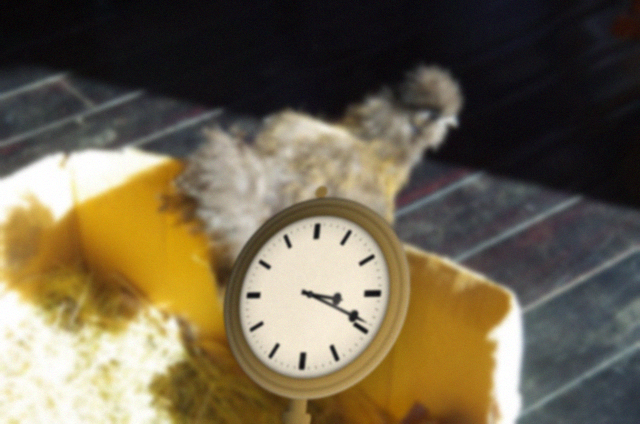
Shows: h=3 m=19
